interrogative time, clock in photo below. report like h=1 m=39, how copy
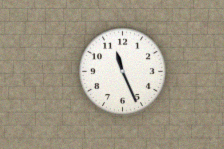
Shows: h=11 m=26
